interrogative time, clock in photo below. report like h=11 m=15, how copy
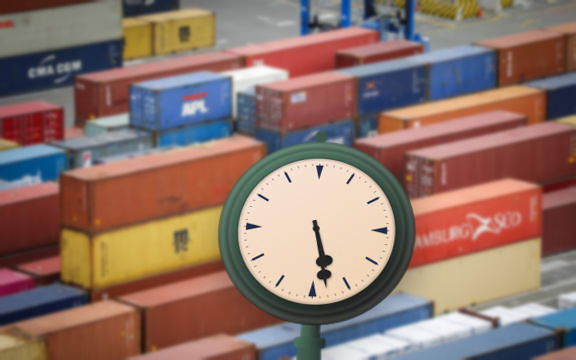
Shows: h=5 m=28
